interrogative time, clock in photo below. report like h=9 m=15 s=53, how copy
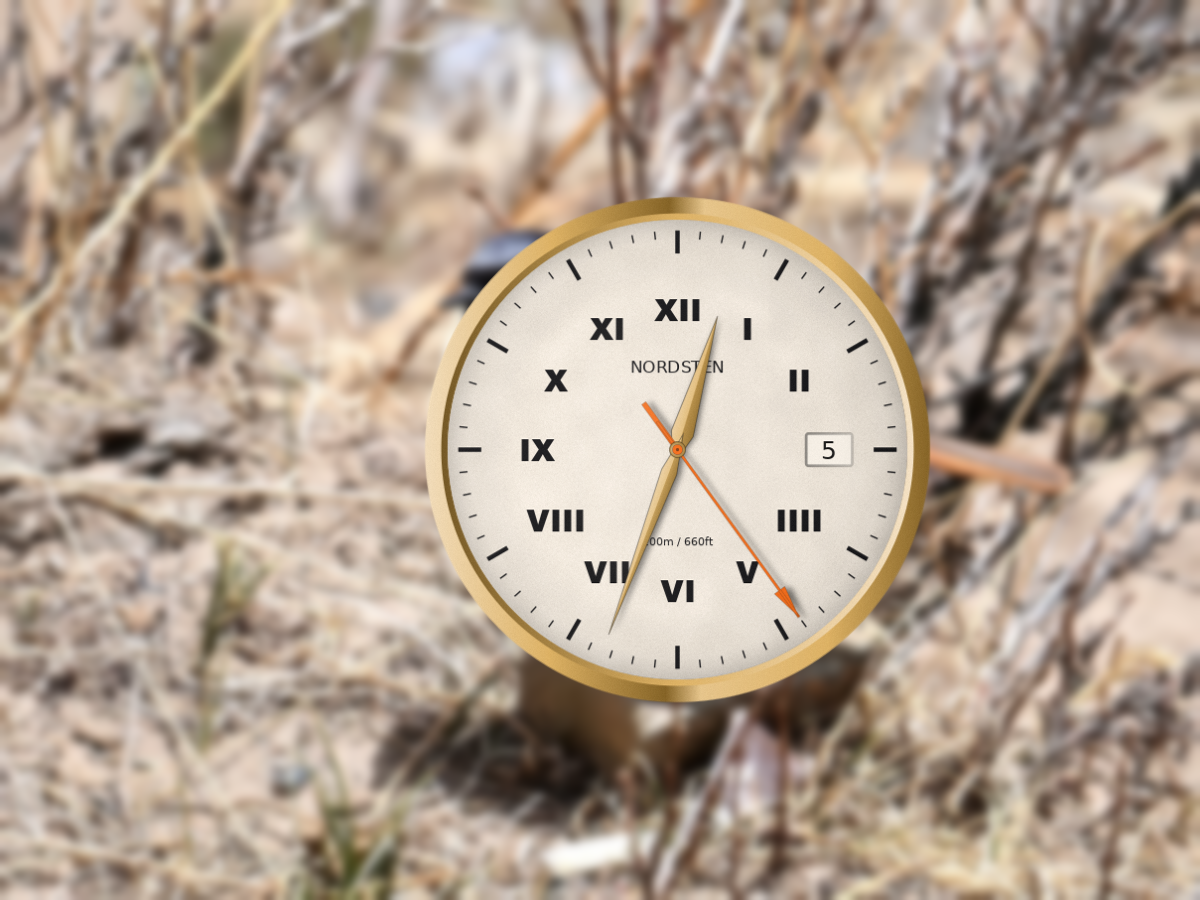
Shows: h=12 m=33 s=24
